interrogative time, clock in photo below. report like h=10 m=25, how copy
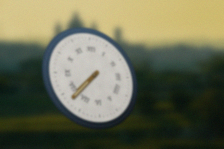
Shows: h=7 m=38
